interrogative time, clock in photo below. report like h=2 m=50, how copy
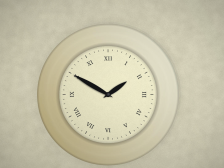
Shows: h=1 m=50
